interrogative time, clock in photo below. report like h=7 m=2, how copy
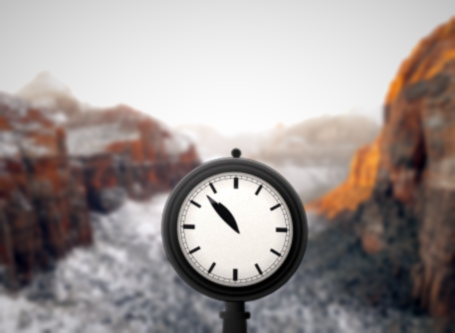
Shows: h=10 m=53
